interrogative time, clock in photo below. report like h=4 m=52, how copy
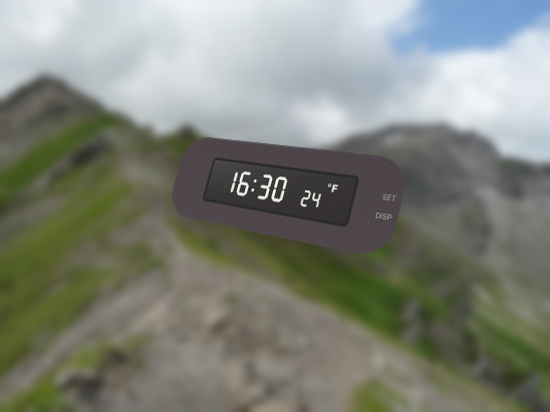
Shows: h=16 m=30
